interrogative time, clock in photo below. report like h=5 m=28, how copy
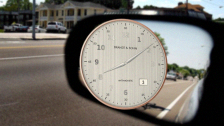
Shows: h=8 m=9
